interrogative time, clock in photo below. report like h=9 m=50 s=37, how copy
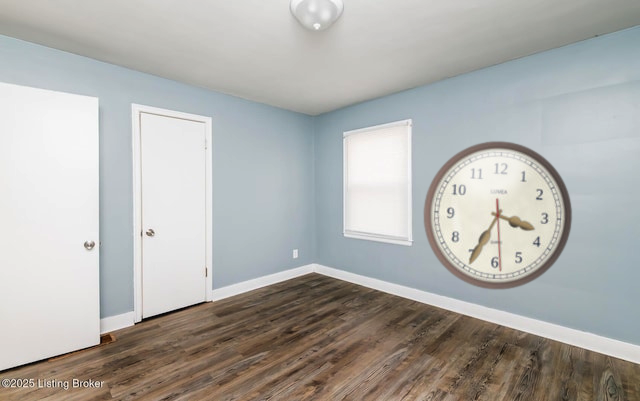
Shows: h=3 m=34 s=29
